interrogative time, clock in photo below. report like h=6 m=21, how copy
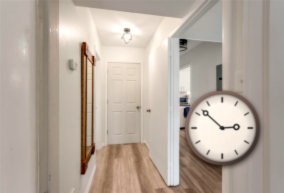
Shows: h=2 m=52
